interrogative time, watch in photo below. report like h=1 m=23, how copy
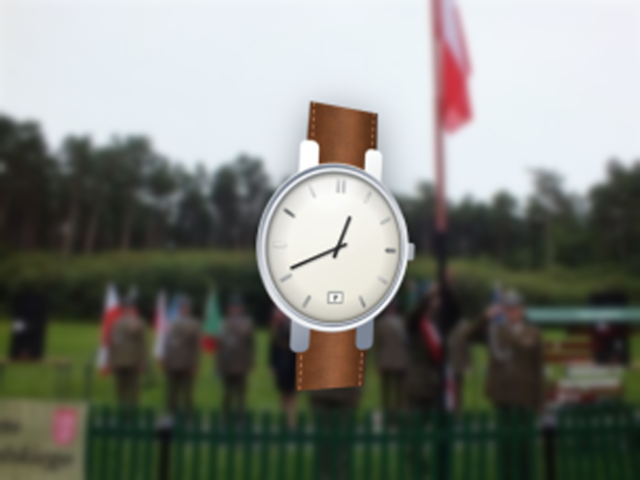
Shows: h=12 m=41
